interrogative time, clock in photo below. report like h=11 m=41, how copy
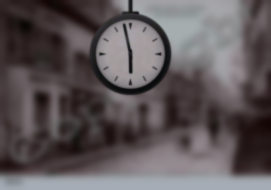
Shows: h=5 m=58
